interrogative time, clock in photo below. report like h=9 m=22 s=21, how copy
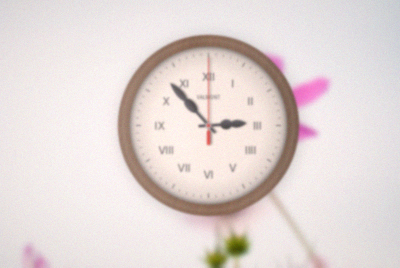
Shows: h=2 m=53 s=0
